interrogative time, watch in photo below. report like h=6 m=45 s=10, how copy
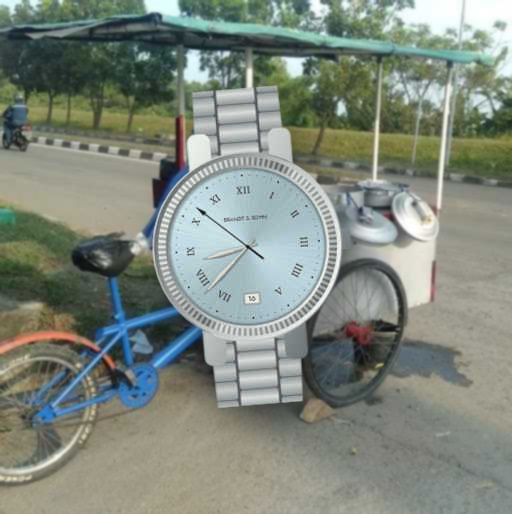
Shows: h=8 m=37 s=52
